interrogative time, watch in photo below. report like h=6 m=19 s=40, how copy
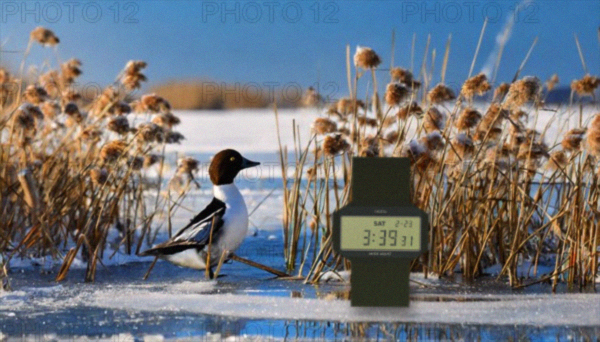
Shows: h=3 m=39 s=31
